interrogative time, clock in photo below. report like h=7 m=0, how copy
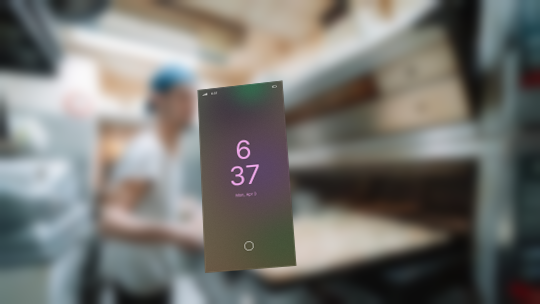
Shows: h=6 m=37
